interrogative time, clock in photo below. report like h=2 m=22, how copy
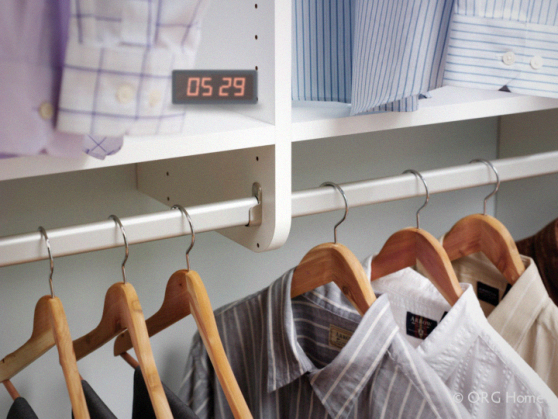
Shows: h=5 m=29
